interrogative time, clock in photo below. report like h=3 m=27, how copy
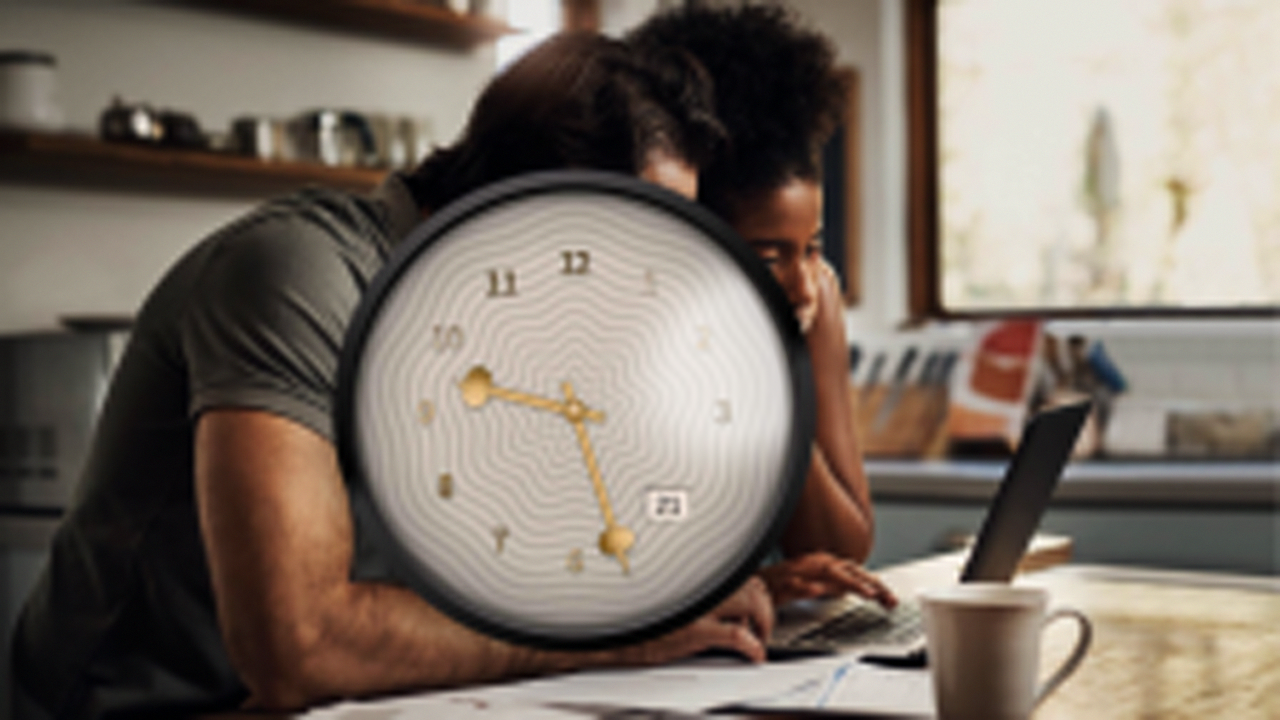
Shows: h=9 m=27
